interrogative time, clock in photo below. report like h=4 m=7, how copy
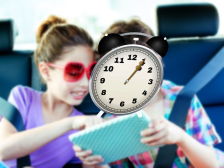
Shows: h=1 m=5
